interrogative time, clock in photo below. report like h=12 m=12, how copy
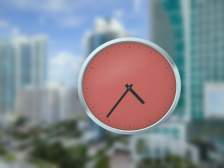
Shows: h=4 m=36
